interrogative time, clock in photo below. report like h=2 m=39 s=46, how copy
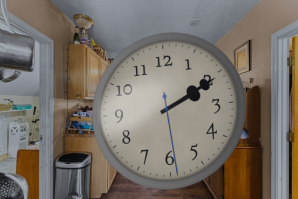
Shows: h=2 m=10 s=29
